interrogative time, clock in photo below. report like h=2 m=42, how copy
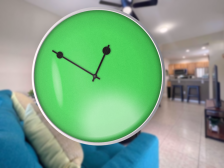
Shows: h=12 m=50
